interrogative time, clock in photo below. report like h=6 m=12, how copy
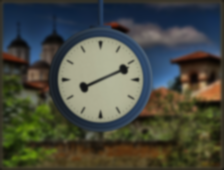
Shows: h=8 m=11
